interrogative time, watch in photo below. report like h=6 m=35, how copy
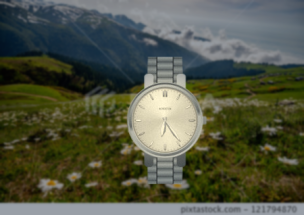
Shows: h=6 m=24
